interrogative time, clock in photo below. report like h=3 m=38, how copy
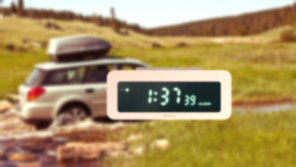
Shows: h=1 m=37
